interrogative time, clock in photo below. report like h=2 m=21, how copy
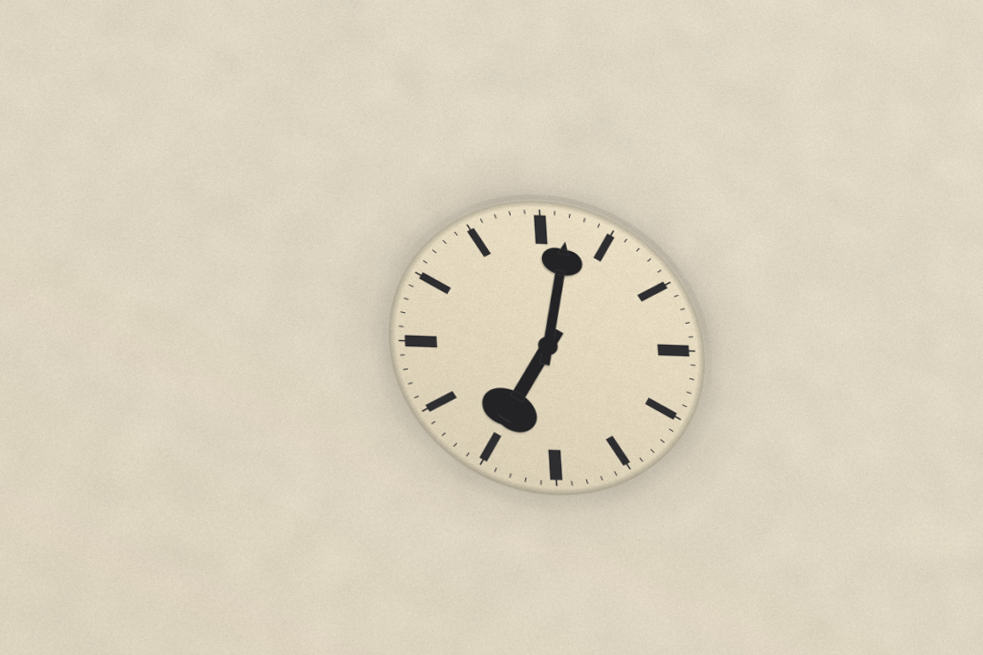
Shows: h=7 m=2
